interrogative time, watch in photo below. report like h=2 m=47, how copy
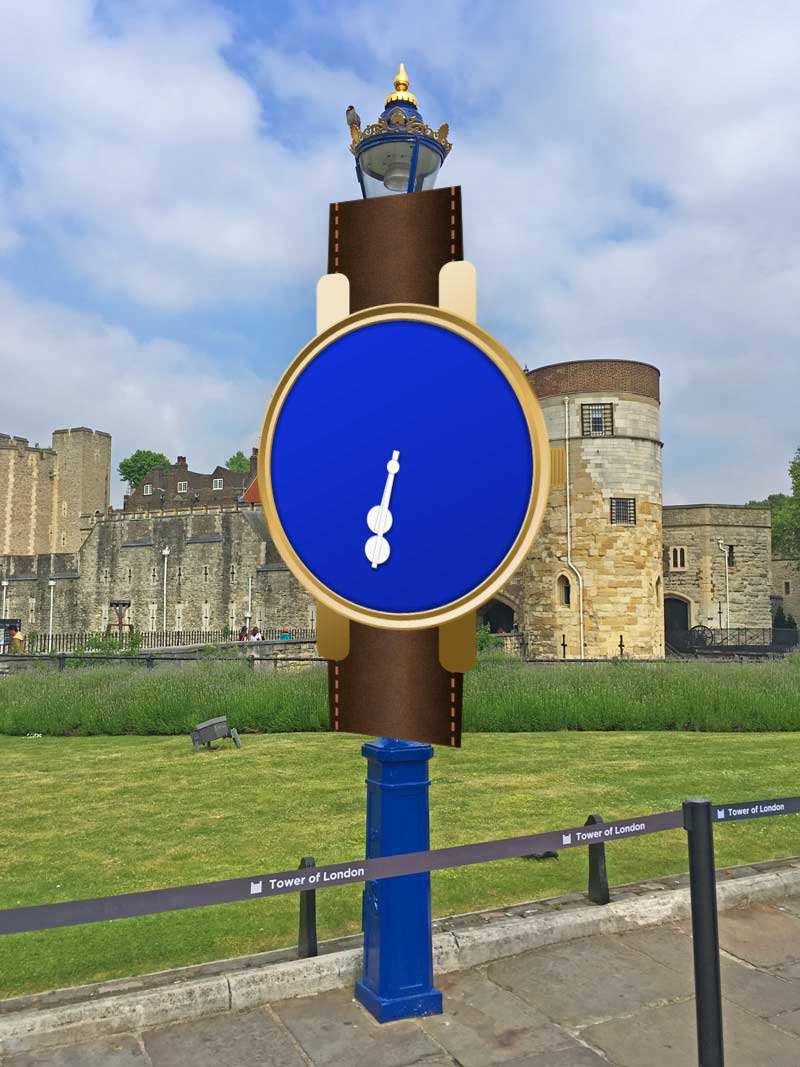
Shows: h=6 m=32
